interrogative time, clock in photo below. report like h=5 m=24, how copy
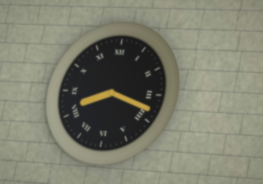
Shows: h=8 m=18
